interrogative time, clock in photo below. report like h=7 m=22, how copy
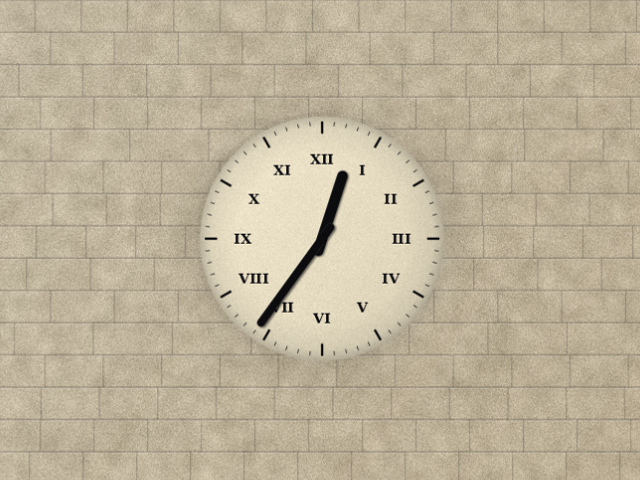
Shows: h=12 m=36
